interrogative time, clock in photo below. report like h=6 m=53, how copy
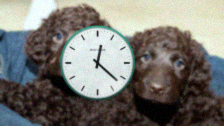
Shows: h=12 m=22
